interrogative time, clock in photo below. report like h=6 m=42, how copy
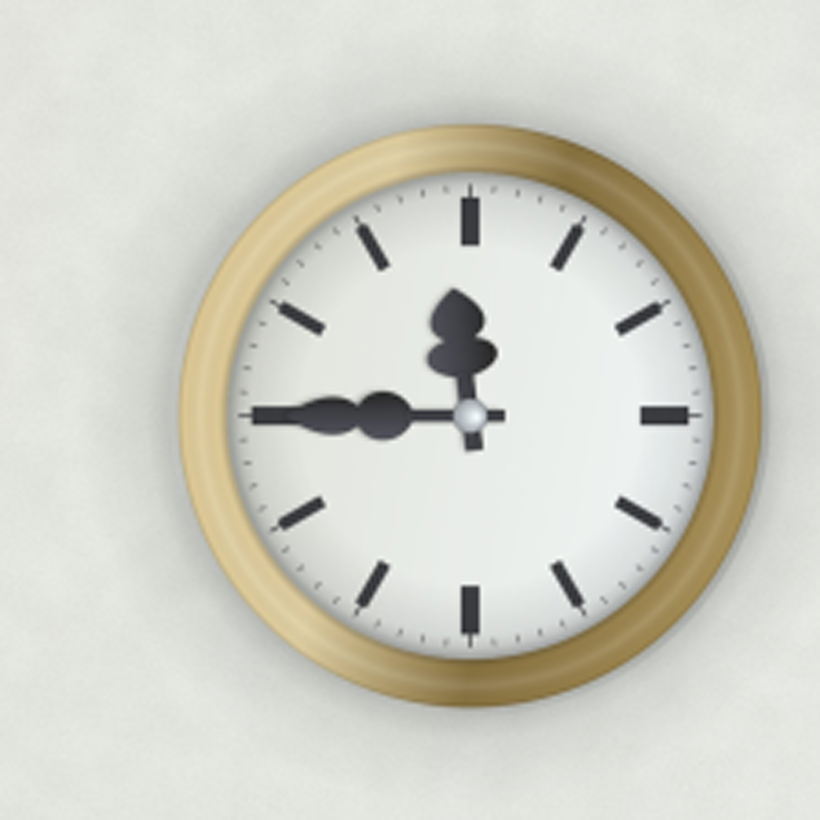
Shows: h=11 m=45
